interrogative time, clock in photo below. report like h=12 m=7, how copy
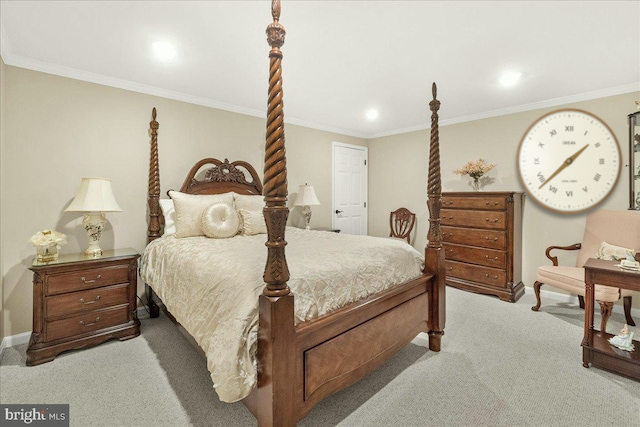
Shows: h=1 m=38
